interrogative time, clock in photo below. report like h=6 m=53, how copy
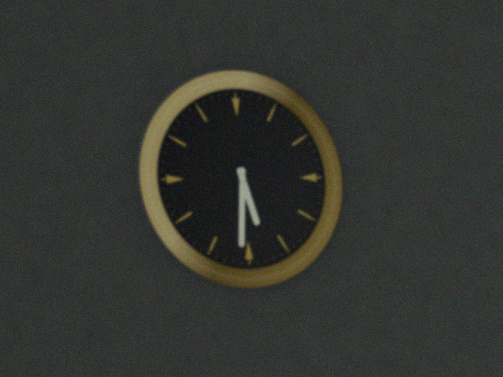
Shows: h=5 m=31
